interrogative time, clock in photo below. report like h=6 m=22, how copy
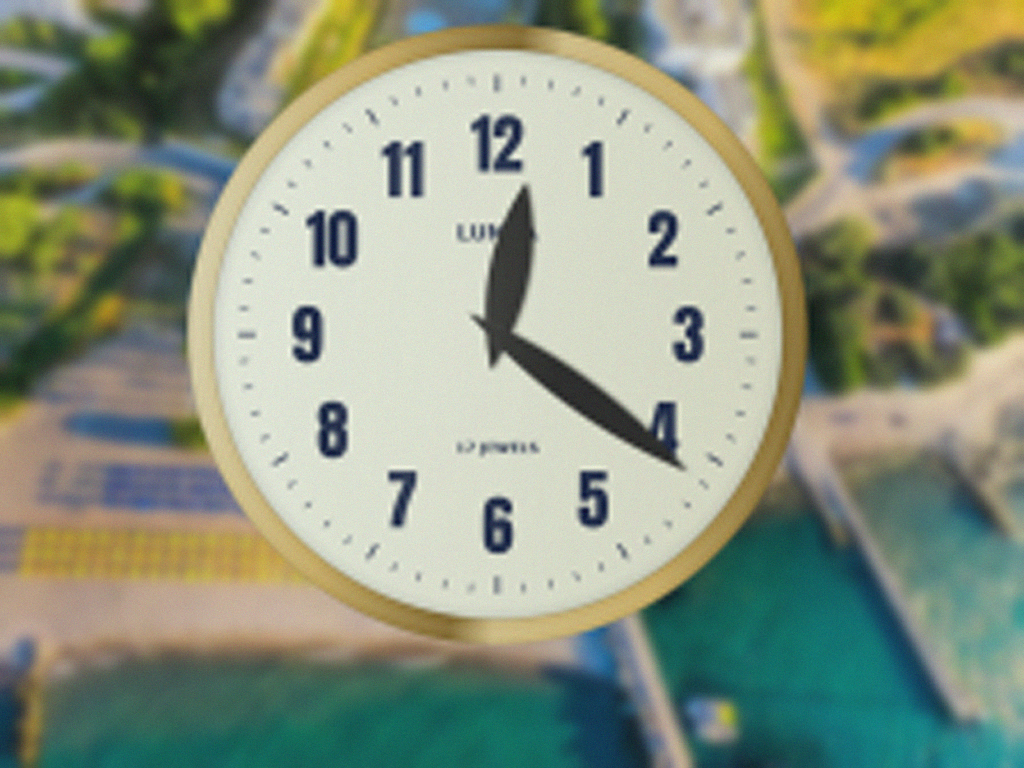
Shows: h=12 m=21
